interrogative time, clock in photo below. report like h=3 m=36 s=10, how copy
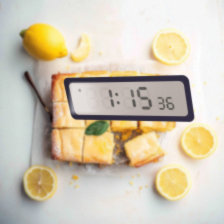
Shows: h=1 m=15 s=36
